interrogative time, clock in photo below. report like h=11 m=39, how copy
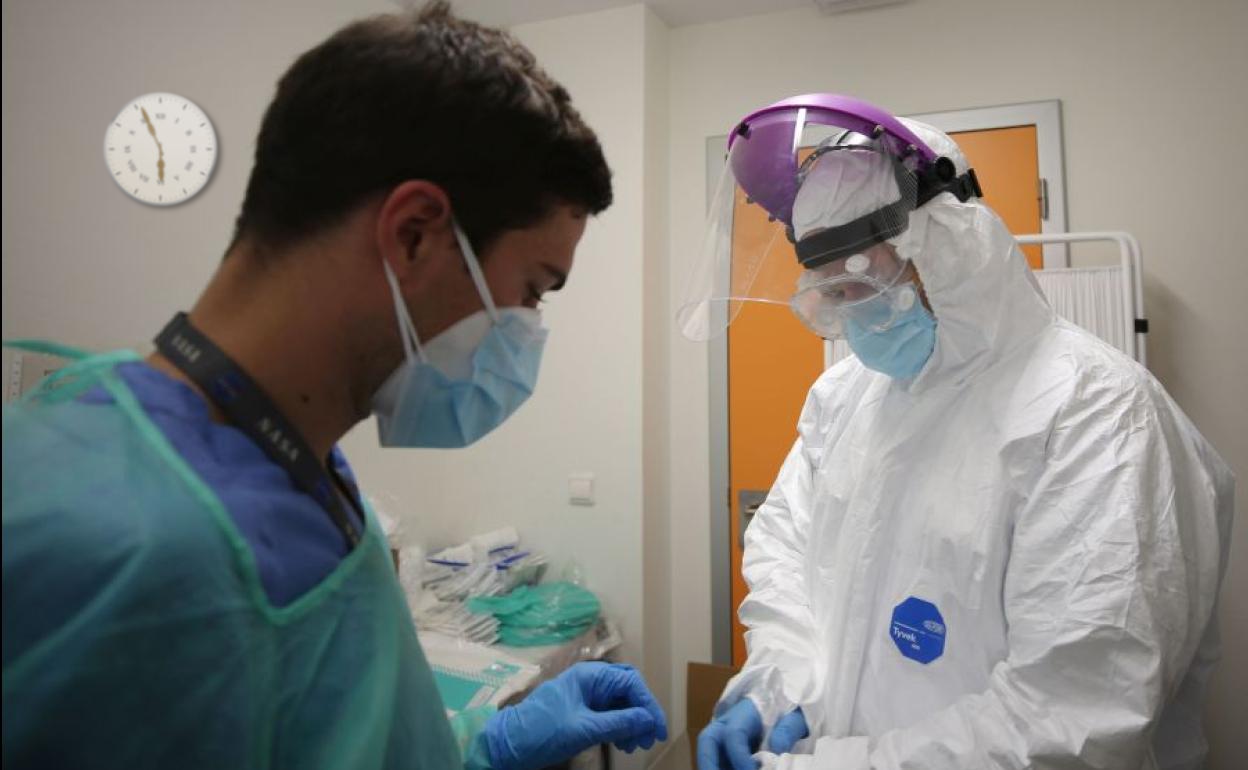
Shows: h=5 m=56
